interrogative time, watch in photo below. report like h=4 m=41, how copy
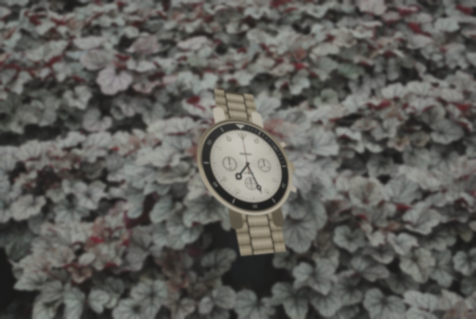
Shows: h=7 m=27
